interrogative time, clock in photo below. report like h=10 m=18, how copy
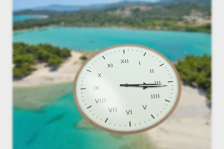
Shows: h=3 m=16
